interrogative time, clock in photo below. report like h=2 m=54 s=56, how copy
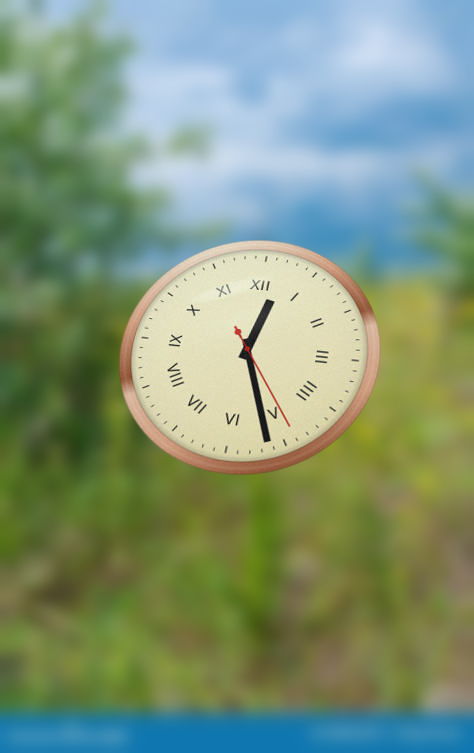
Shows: h=12 m=26 s=24
